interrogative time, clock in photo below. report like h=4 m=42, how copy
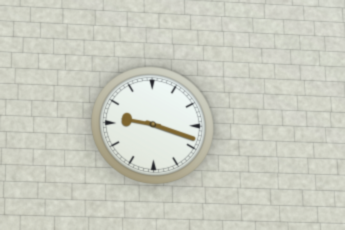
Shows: h=9 m=18
